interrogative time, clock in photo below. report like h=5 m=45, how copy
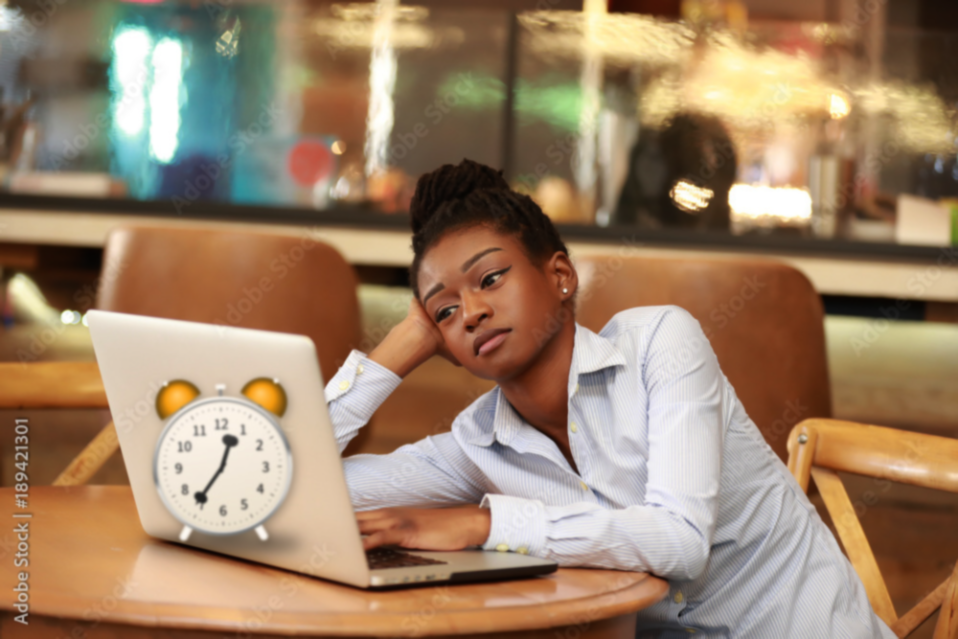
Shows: h=12 m=36
